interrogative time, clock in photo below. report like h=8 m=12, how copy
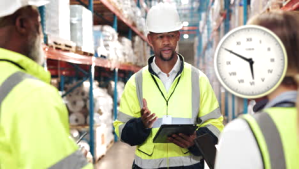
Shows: h=5 m=50
